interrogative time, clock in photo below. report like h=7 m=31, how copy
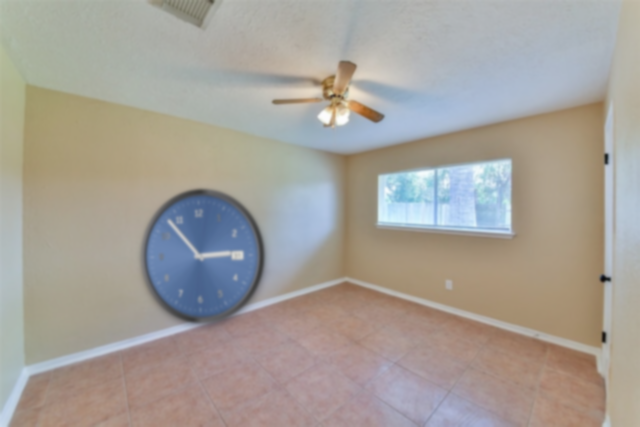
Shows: h=2 m=53
